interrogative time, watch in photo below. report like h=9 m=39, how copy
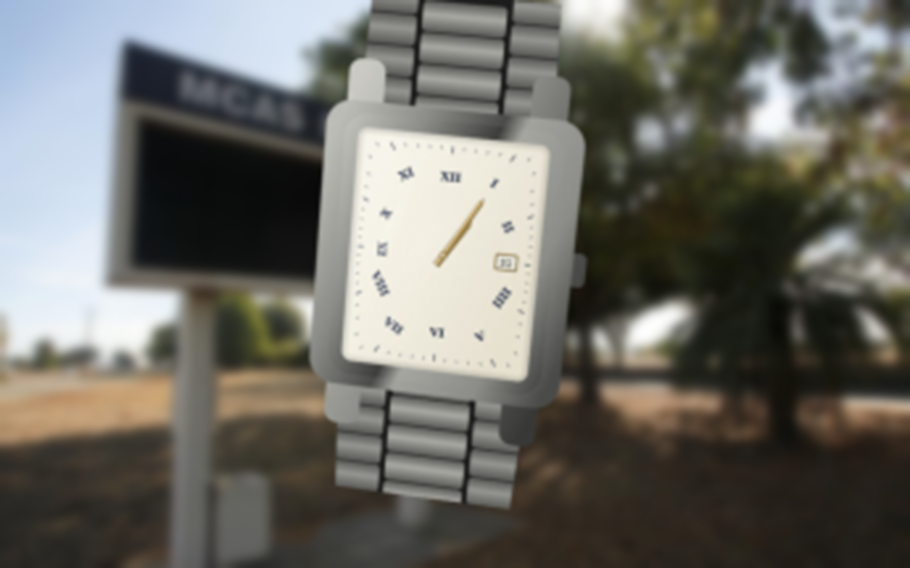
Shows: h=1 m=5
